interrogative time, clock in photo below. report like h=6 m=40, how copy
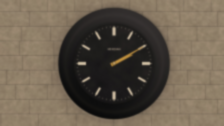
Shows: h=2 m=10
